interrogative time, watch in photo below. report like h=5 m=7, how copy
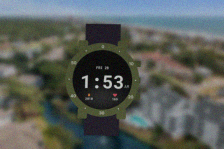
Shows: h=1 m=53
